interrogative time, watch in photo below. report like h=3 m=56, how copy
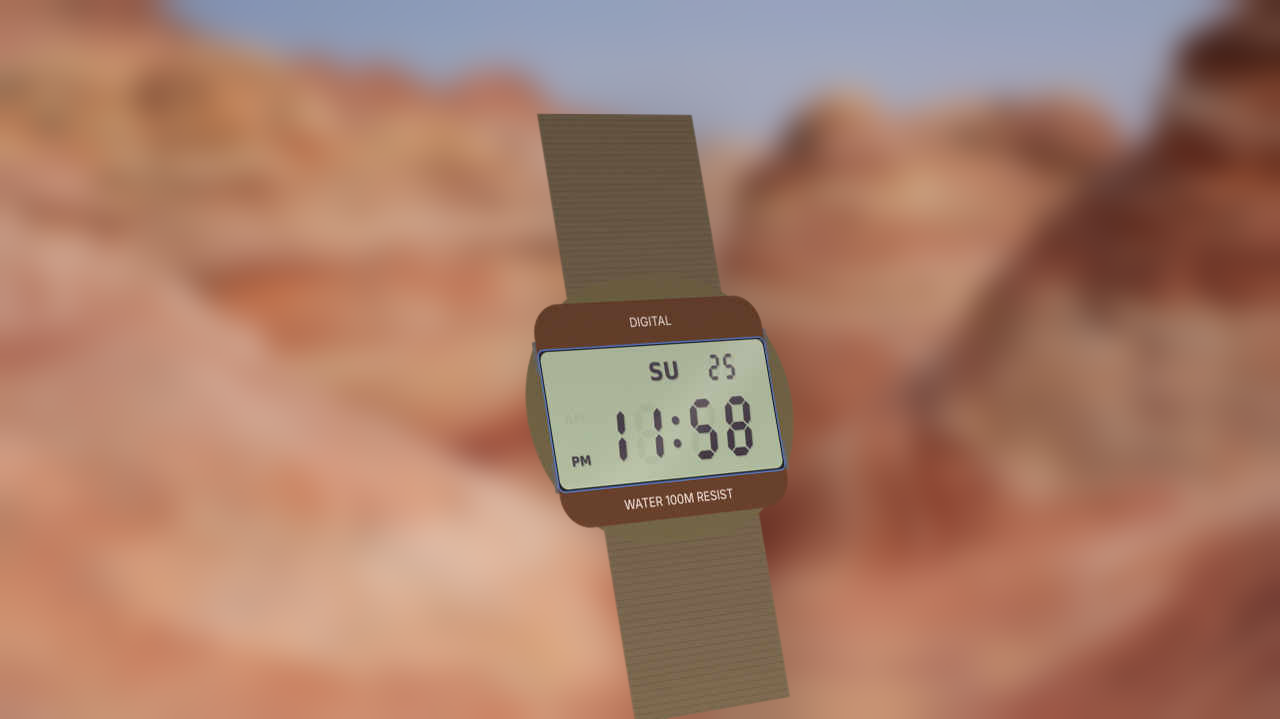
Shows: h=11 m=58
